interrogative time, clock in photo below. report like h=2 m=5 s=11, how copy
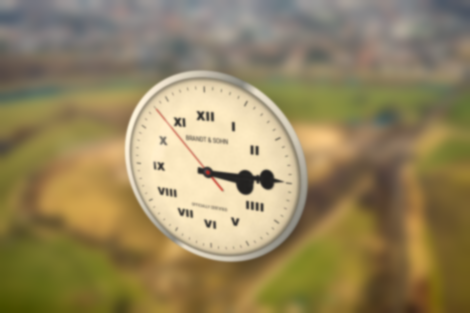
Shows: h=3 m=14 s=53
